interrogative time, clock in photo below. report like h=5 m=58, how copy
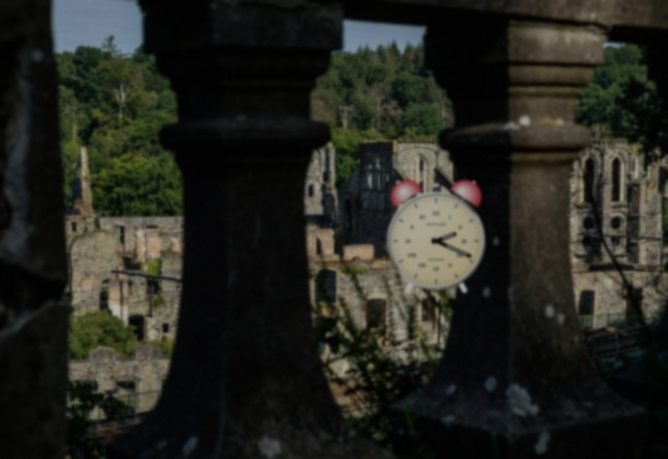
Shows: h=2 m=19
